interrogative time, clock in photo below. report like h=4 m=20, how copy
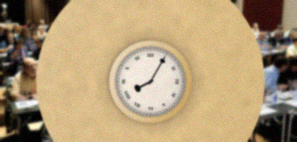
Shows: h=8 m=5
